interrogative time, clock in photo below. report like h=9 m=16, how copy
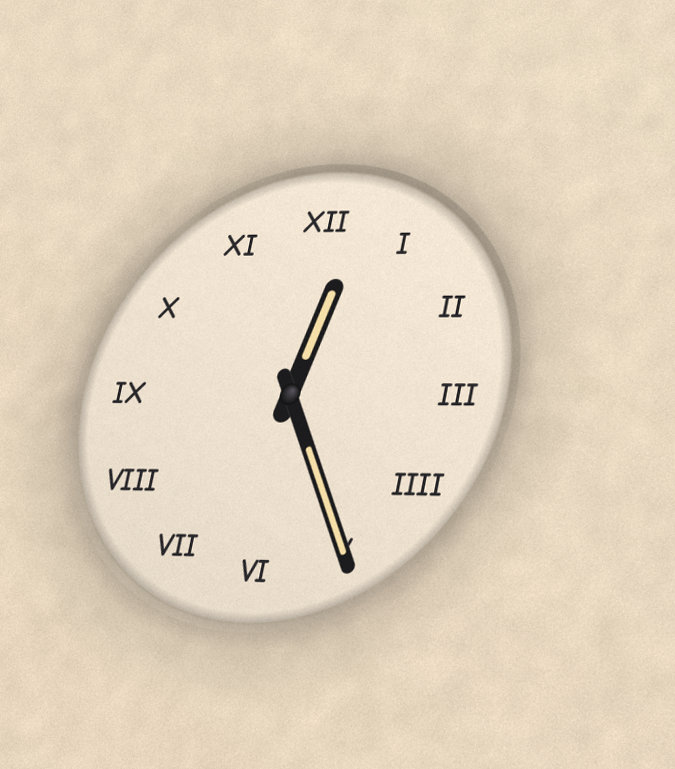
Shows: h=12 m=25
